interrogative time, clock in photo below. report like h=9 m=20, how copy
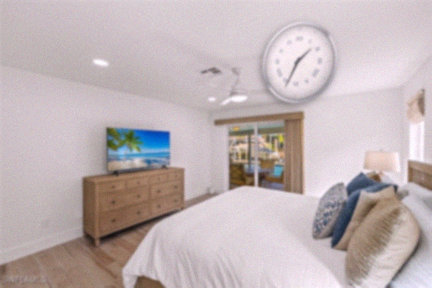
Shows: h=1 m=34
